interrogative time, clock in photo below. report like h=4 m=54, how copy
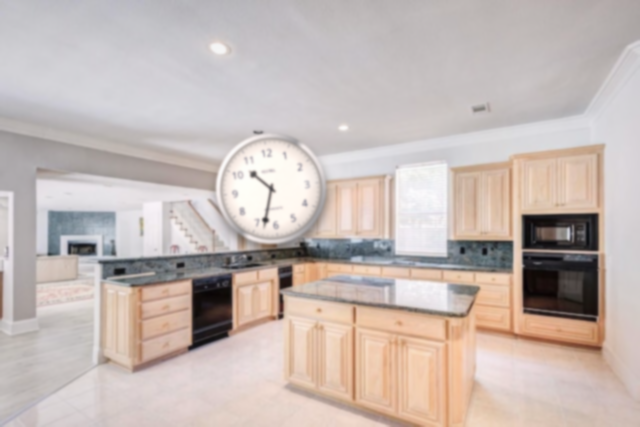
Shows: h=10 m=33
